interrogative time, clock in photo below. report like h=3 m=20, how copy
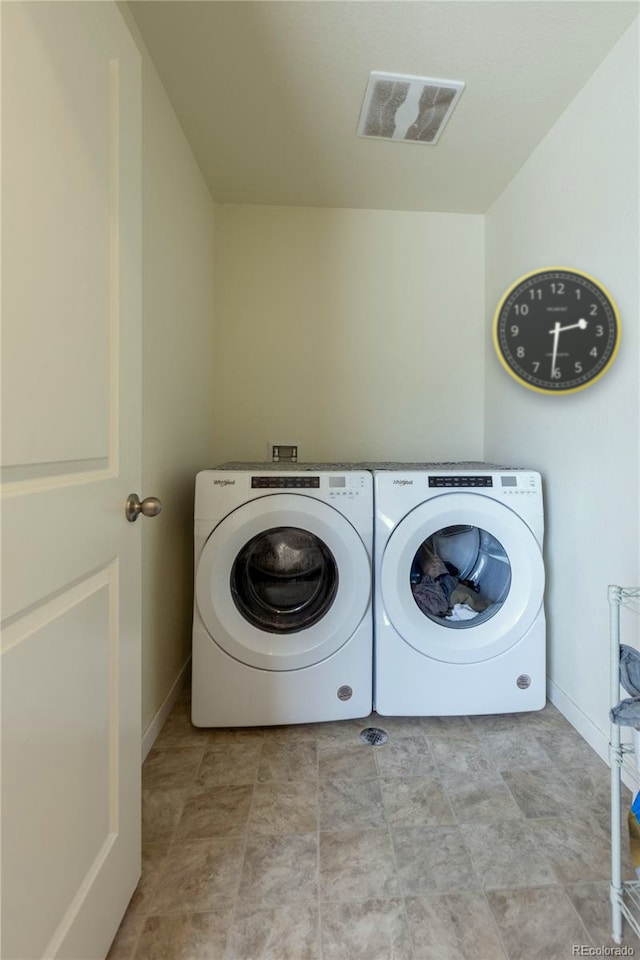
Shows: h=2 m=31
